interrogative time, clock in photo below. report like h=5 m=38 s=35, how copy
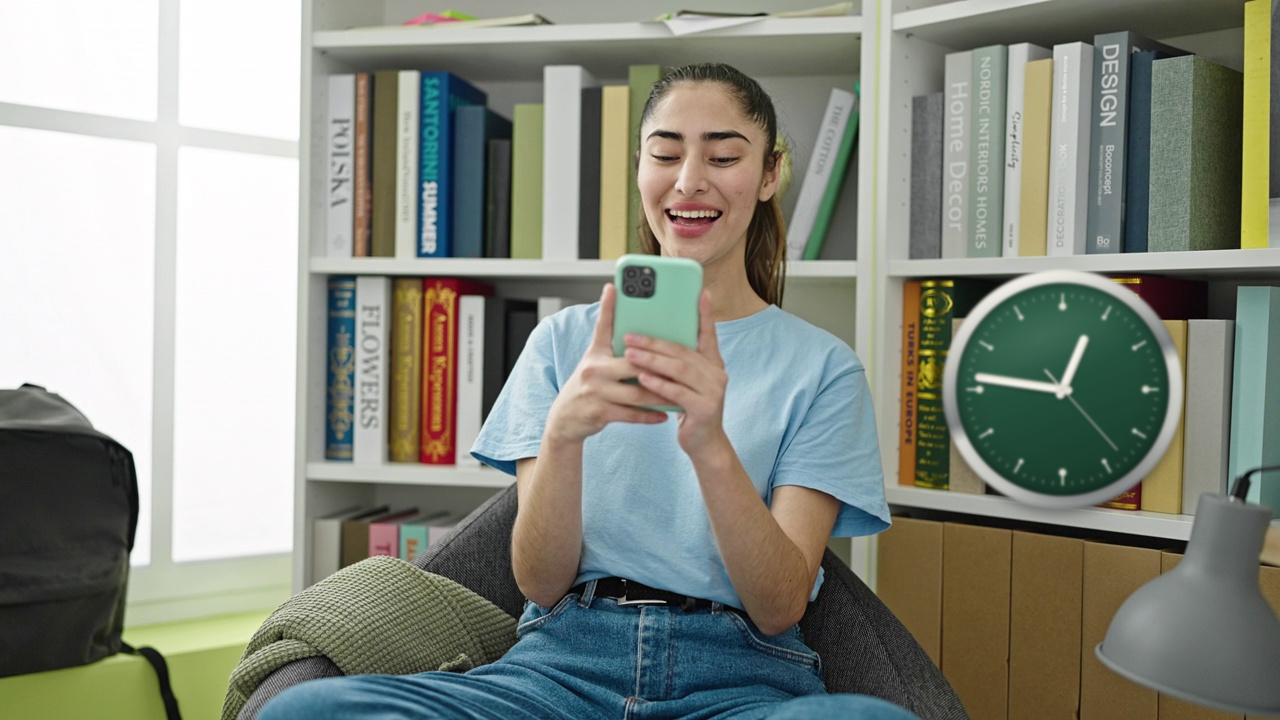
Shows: h=12 m=46 s=23
